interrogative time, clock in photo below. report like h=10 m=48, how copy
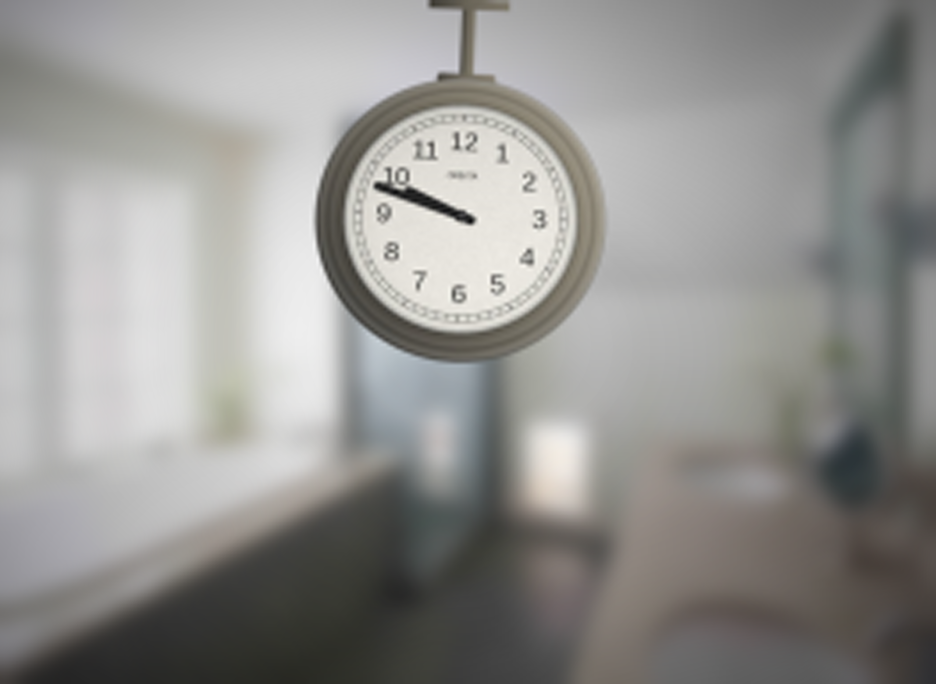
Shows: h=9 m=48
